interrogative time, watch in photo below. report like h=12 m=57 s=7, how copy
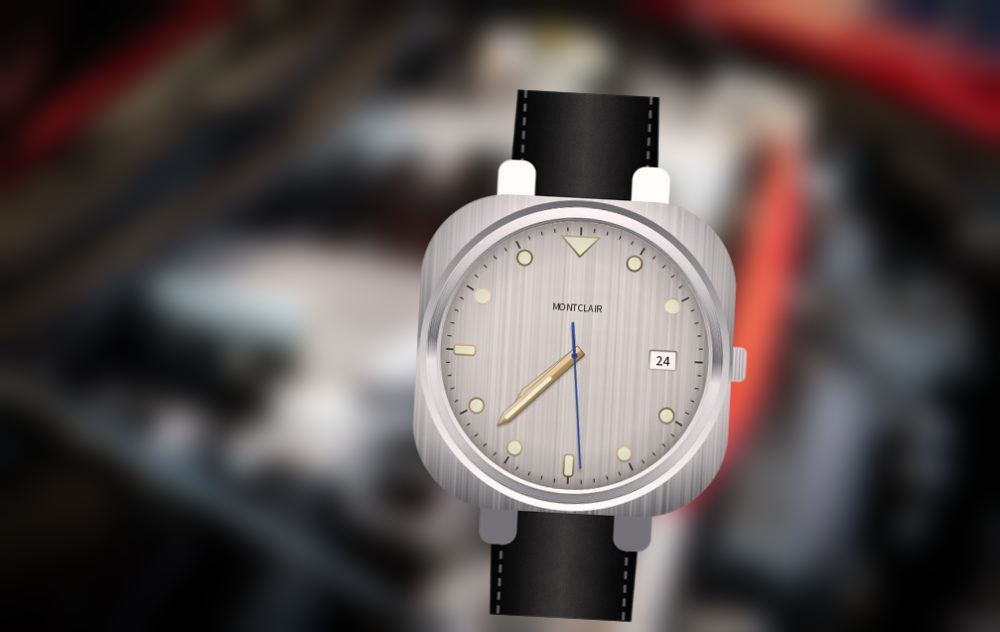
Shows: h=7 m=37 s=29
